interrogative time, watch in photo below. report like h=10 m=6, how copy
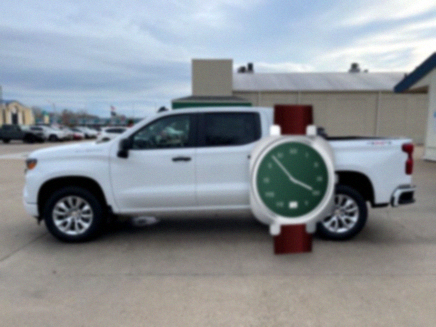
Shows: h=3 m=53
